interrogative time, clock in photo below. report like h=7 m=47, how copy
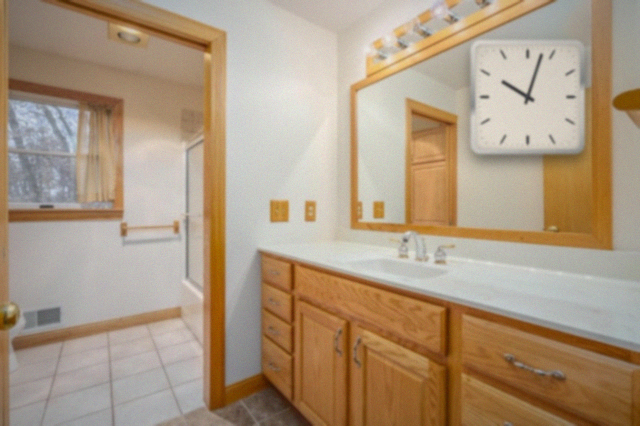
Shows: h=10 m=3
